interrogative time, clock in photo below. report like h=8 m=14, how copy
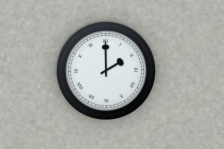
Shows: h=2 m=0
